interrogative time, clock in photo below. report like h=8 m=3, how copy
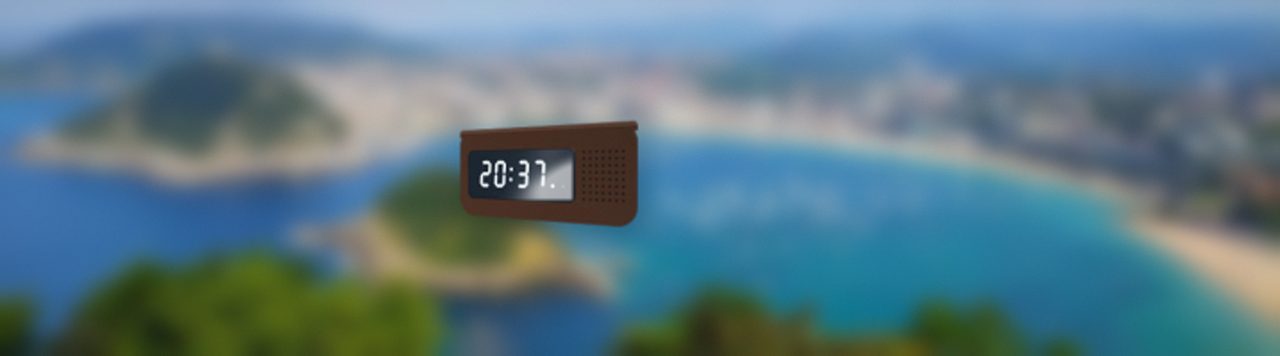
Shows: h=20 m=37
